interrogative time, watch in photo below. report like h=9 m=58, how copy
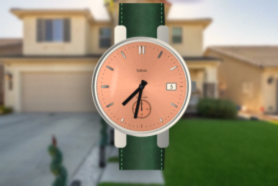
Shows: h=7 m=32
